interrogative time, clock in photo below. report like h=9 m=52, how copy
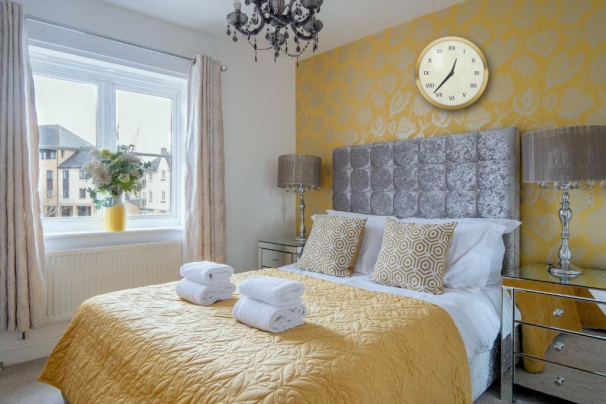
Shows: h=12 m=37
